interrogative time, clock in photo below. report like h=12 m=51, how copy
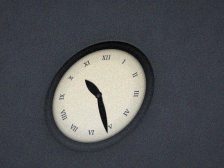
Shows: h=10 m=26
